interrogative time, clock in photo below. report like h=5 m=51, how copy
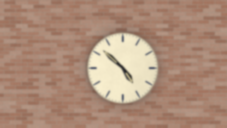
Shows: h=4 m=52
